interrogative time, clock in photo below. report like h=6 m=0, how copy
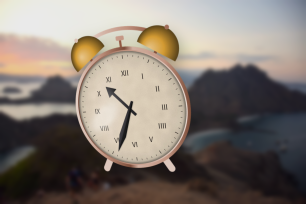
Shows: h=10 m=34
